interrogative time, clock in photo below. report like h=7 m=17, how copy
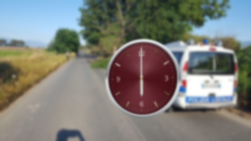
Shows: h=6 m=0
